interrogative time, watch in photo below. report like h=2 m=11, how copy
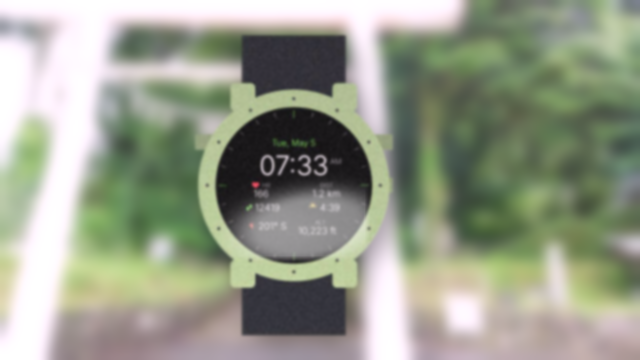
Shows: h=7 m=33
